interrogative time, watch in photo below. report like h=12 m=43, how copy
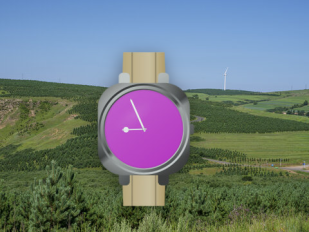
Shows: h=8 m=56
